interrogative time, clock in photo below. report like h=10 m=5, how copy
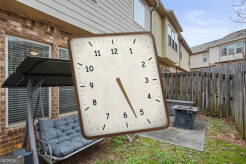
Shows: h=5 m=27
